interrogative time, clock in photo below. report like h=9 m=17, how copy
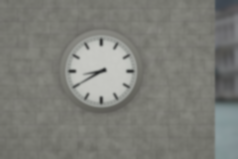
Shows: h=8 m=40
